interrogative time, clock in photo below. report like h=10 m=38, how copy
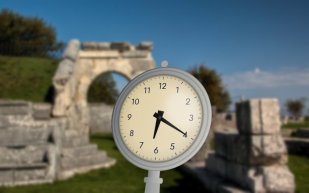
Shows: h=6 m=20
